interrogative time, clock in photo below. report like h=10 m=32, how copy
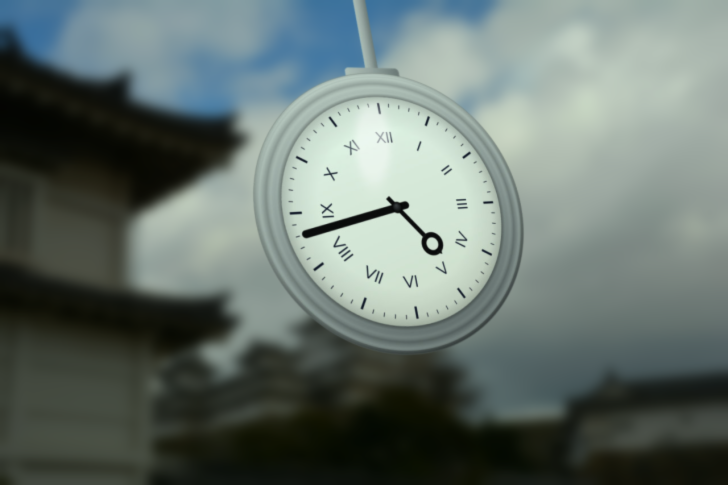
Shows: h=4 m=43
